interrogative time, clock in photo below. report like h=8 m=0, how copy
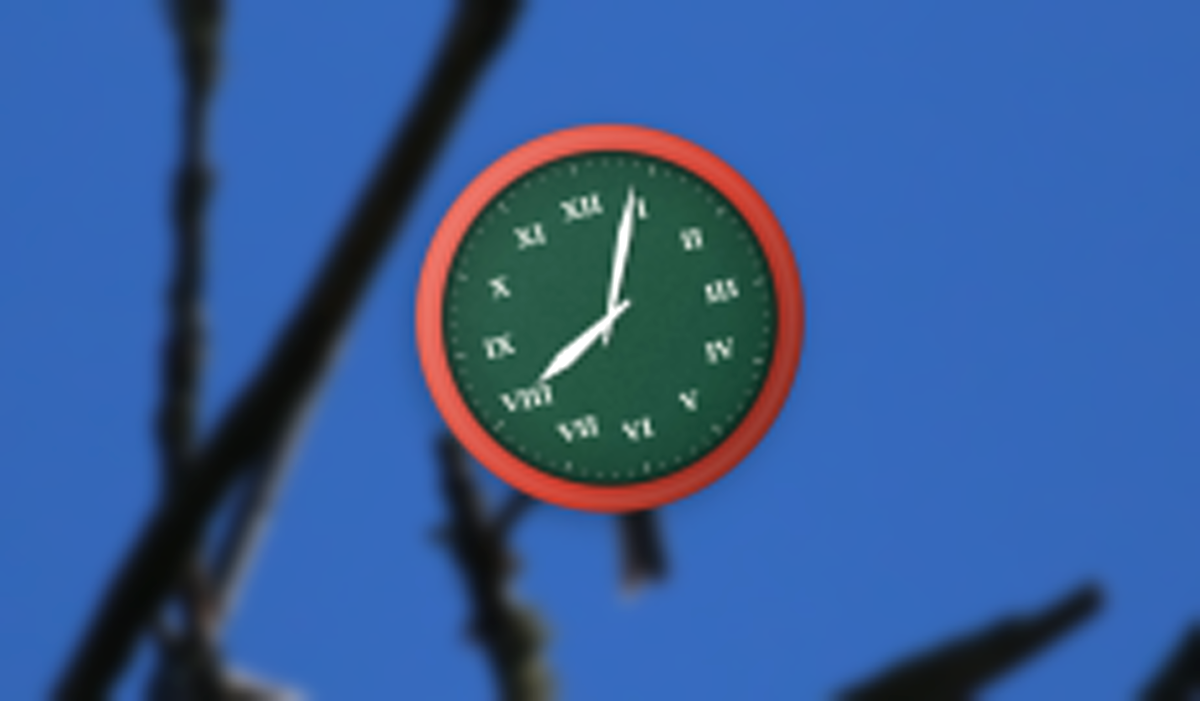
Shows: h=8 m=4
